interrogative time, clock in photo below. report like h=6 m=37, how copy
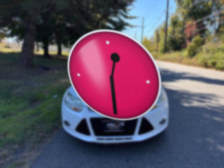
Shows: h=12 m=30
